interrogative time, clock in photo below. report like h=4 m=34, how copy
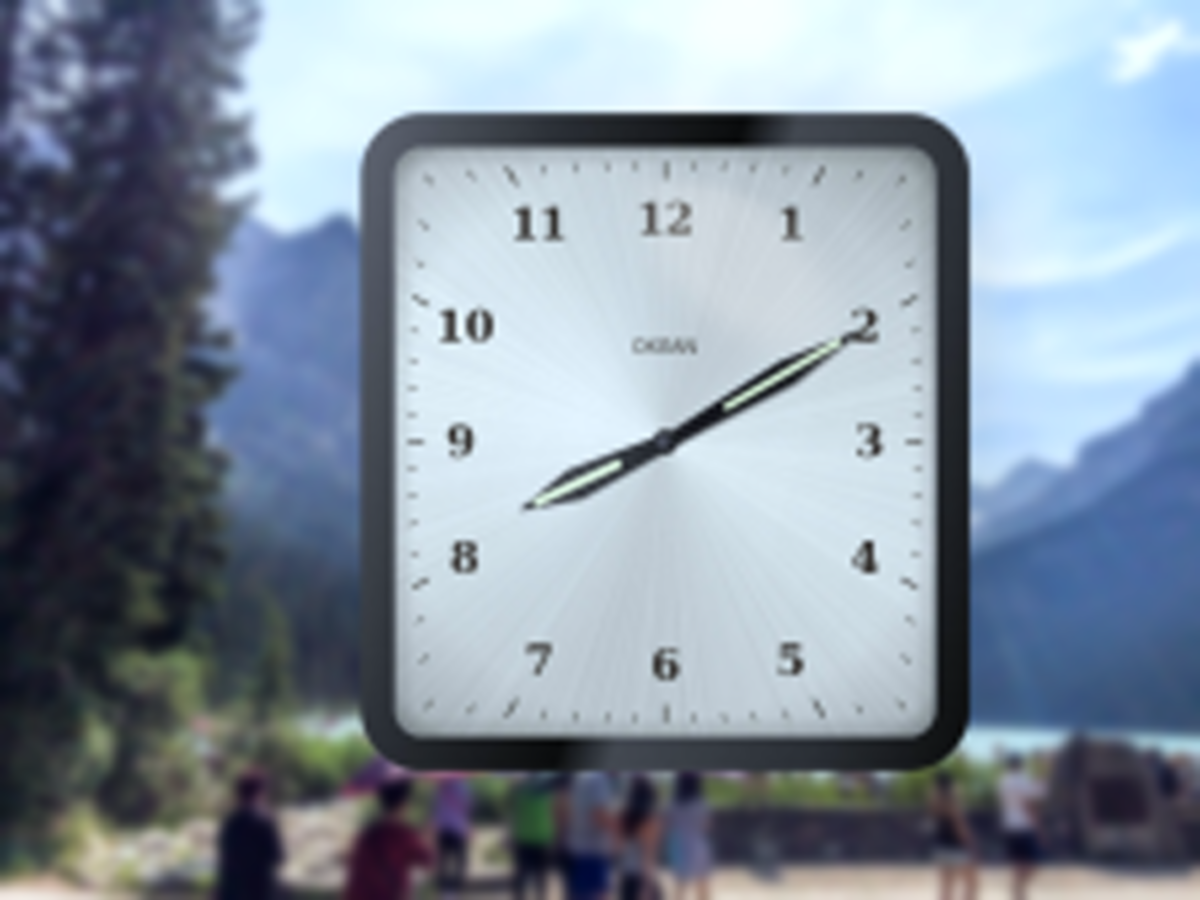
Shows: h=8 m=10
